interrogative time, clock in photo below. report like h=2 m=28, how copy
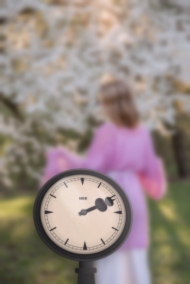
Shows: h=2 m=11
